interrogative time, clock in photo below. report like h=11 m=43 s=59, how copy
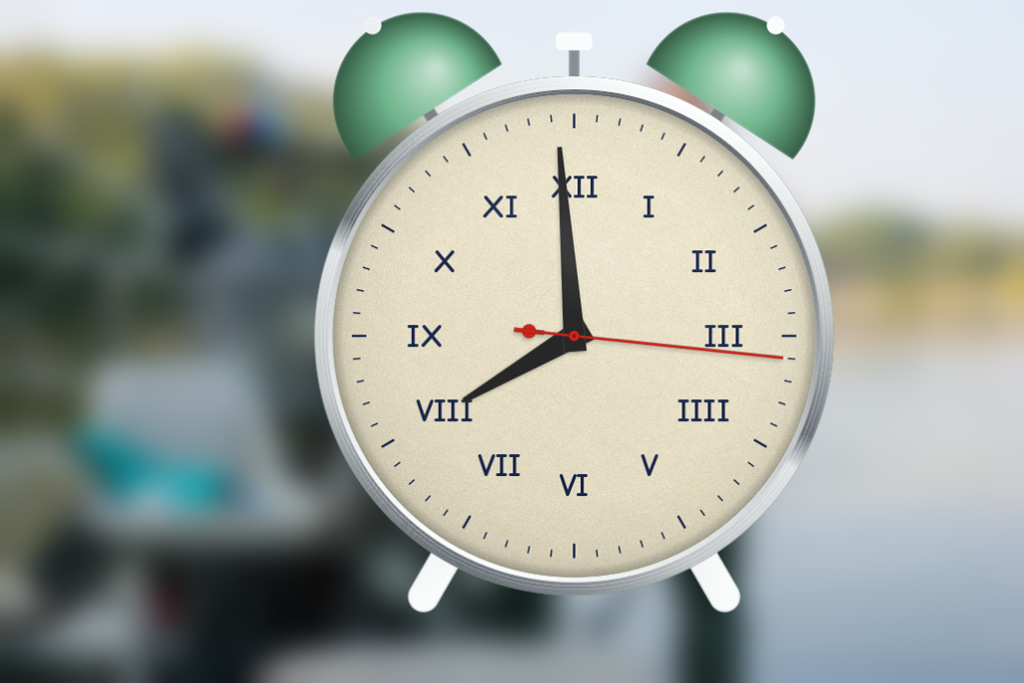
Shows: h=7 m=59 s=16
